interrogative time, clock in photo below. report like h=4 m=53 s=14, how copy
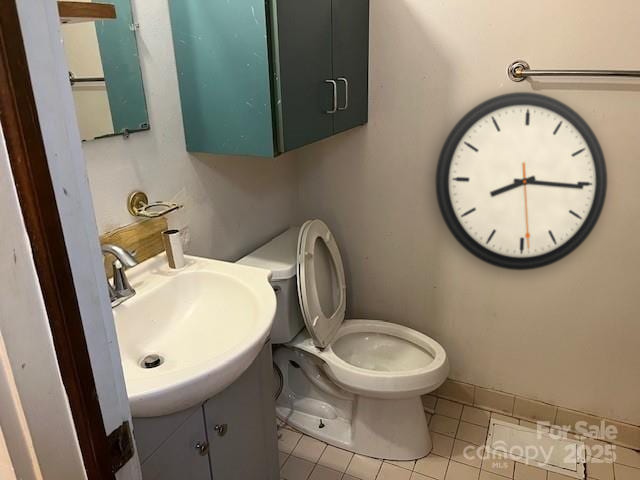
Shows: h=8 m=15 s=29
